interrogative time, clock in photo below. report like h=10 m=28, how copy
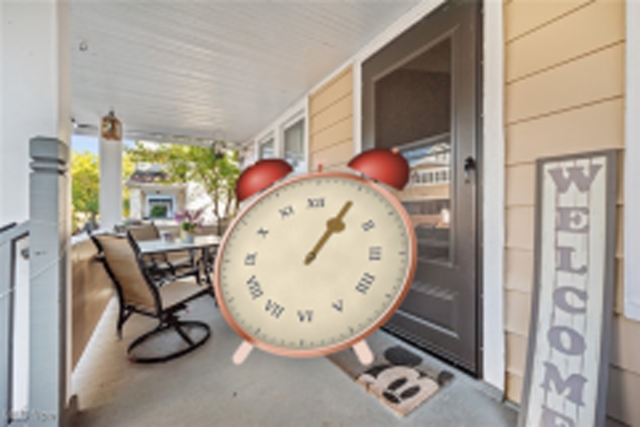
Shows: h=1 m=5
